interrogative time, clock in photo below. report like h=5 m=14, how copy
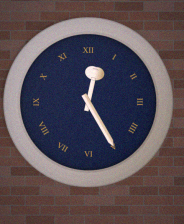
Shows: h=12 m=25
